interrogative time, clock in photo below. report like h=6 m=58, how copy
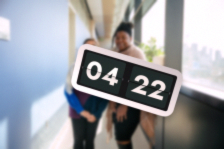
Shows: h=4 m=22
